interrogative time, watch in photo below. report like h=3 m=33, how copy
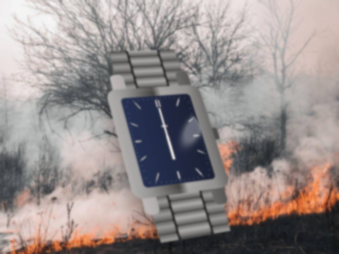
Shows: h=6 m=0
